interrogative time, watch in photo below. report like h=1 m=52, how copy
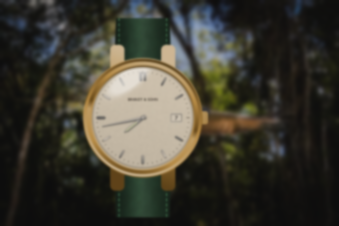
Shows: h=7 m=43
